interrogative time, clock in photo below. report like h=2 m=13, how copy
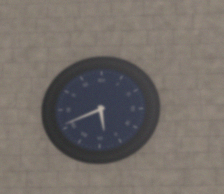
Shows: h=5 m=41
